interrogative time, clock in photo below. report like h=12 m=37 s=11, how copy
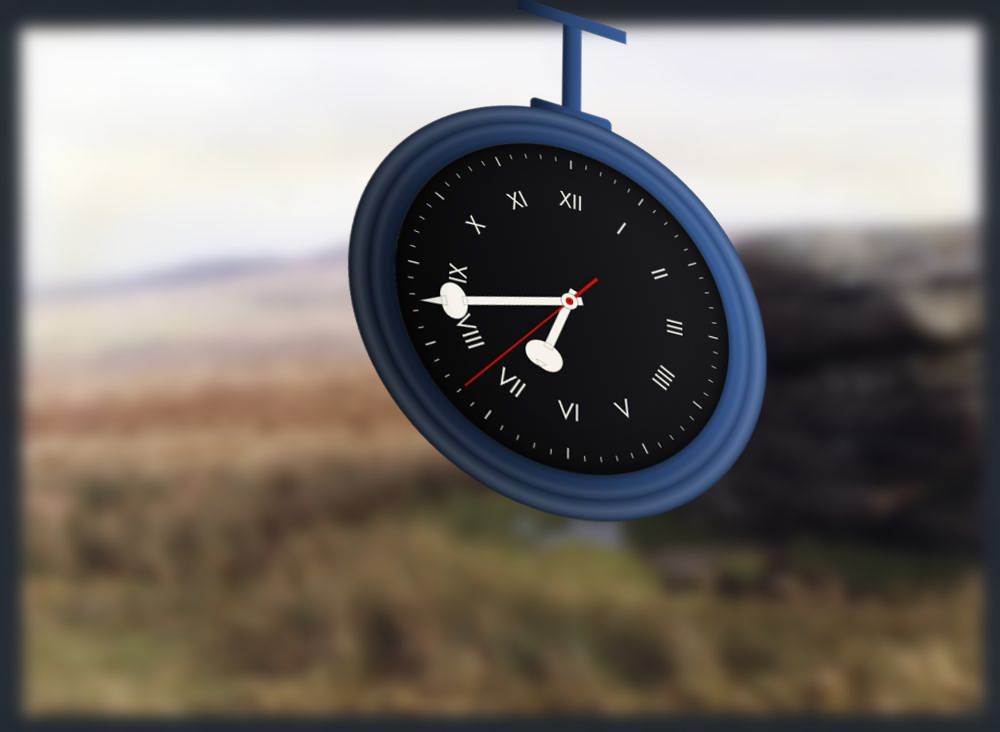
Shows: h=6 m=42 s=37
